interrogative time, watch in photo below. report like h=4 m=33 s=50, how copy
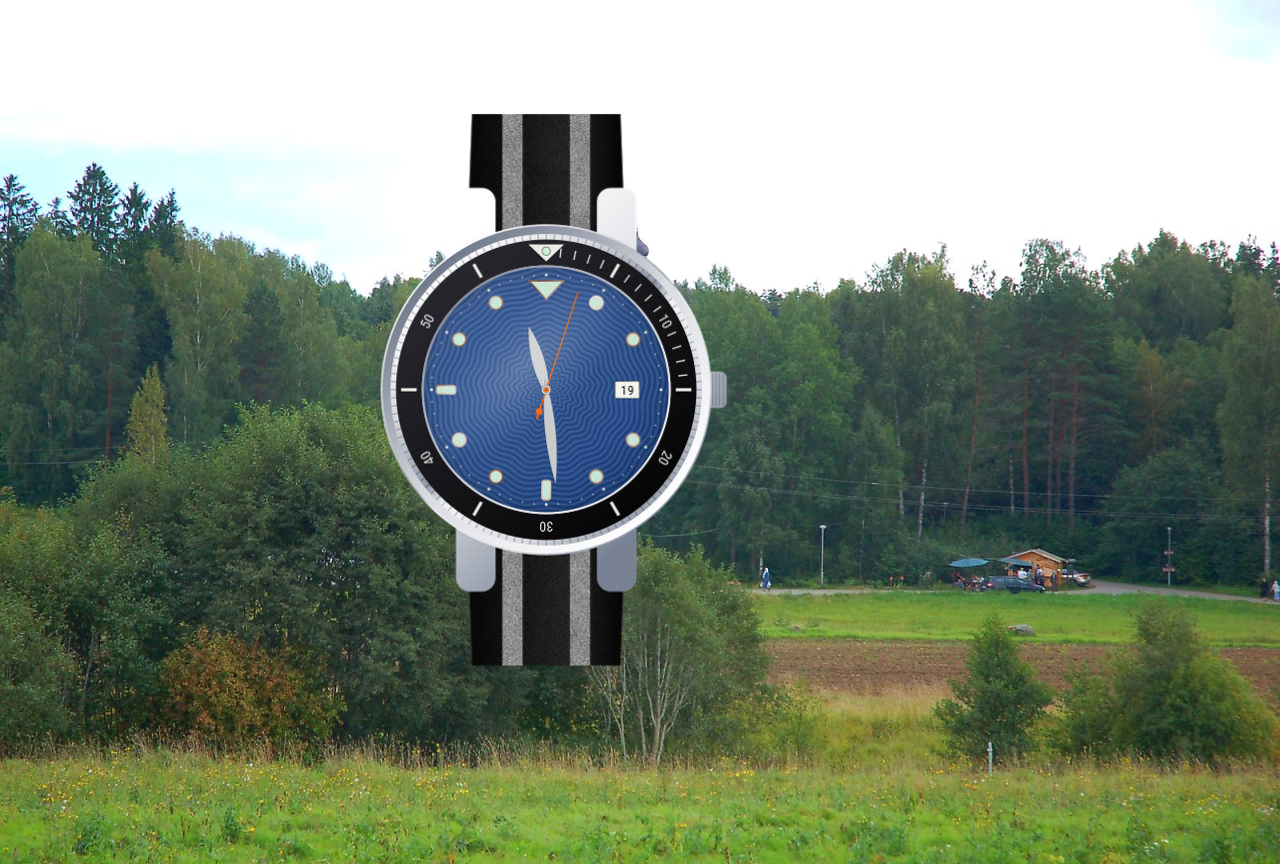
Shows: h=11 m=29 s=3
